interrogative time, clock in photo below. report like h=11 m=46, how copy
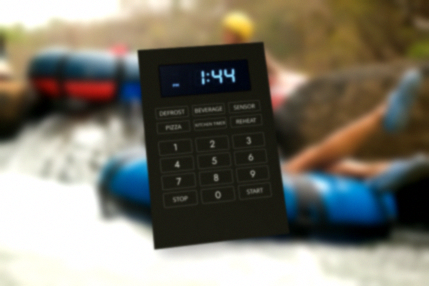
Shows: h=1 m=44
